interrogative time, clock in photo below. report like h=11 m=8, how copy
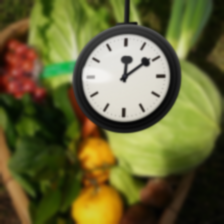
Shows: h=12 m=9
